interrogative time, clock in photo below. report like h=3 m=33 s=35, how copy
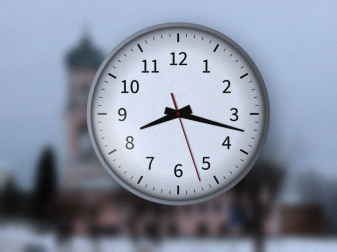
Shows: h=8 m=17 s=27
